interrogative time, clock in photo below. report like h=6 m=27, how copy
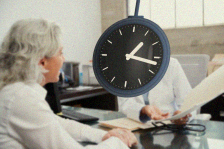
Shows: h=1 m=17
